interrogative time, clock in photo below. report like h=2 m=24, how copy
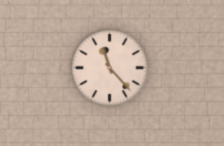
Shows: h=11 m=23
